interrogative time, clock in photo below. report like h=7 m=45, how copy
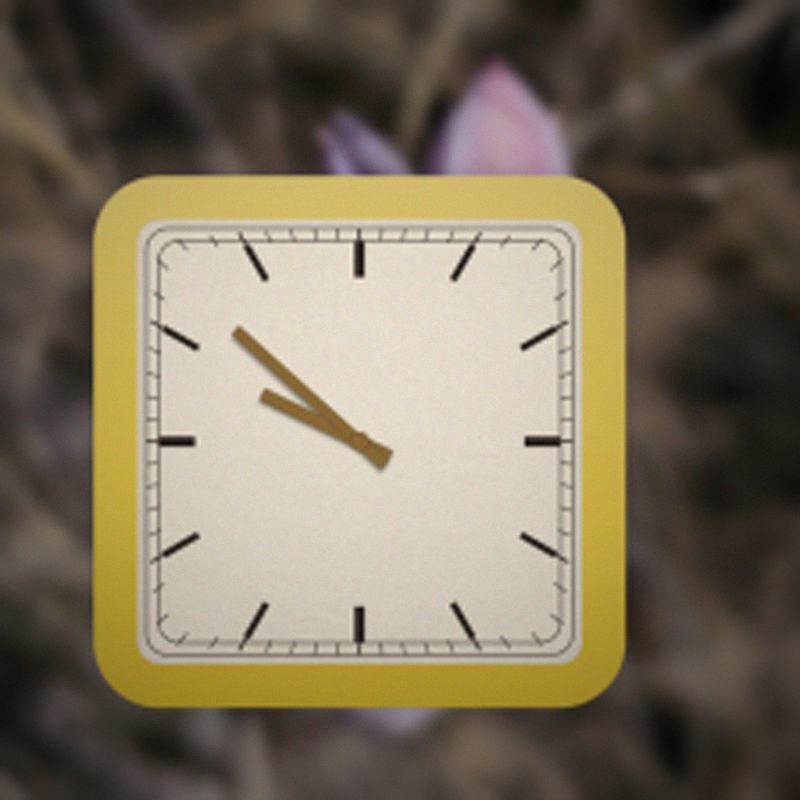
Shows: h=9 m=52
